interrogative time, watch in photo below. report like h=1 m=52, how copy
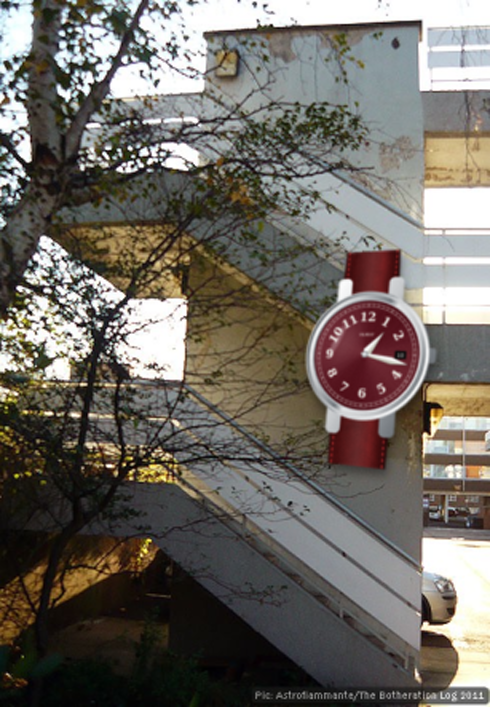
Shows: h=1 m=17
